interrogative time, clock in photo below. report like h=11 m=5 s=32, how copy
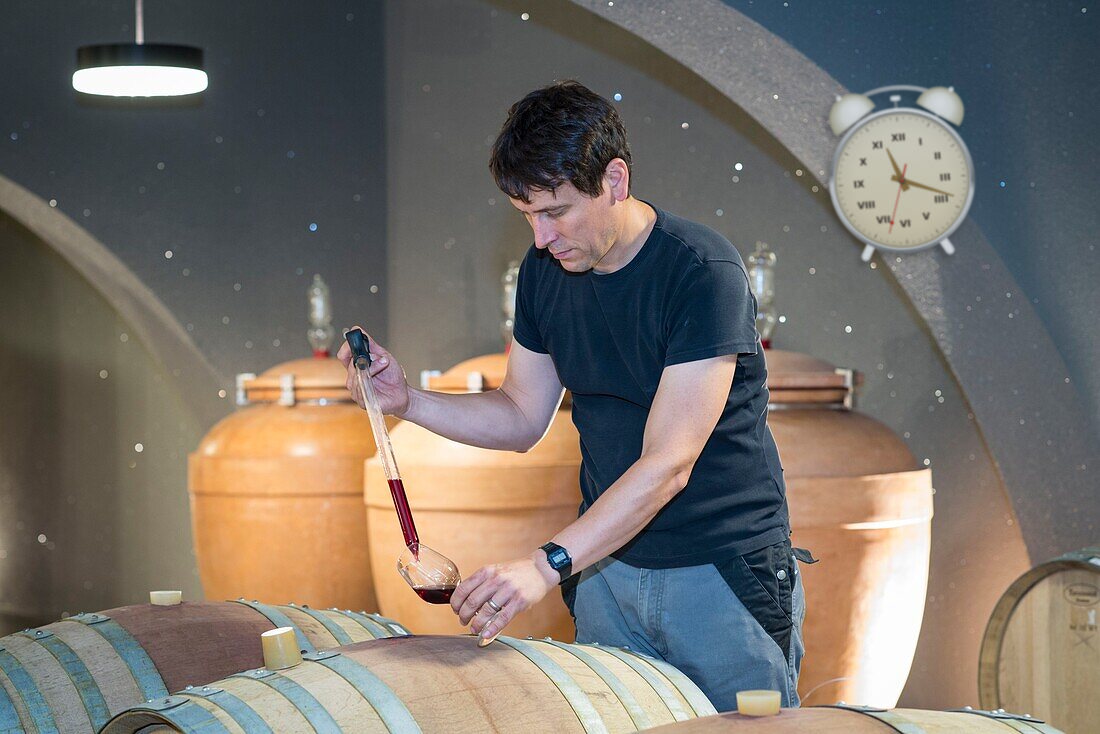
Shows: h=11 m=18 s=33
